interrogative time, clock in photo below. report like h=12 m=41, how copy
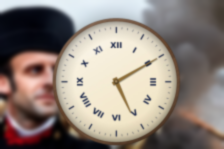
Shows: h=5 m=10
